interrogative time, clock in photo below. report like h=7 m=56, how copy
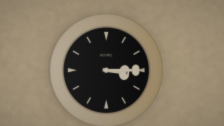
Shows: h=3 m=15
